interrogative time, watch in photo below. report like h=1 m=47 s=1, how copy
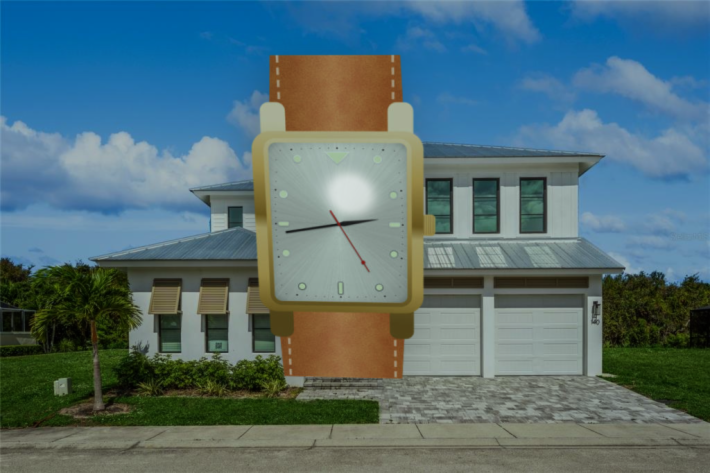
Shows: h=2 m=43 s=25
